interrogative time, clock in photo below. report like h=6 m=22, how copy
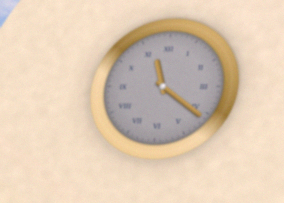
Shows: h=11 m=21
